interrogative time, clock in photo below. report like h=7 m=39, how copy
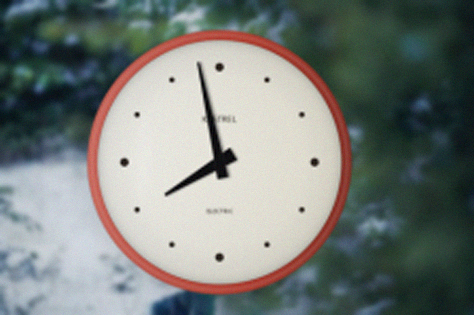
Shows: h=7 m=58
